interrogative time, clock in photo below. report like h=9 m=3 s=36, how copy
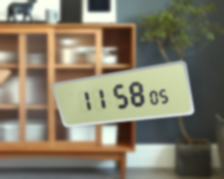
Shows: h=11 m=58 s=5
